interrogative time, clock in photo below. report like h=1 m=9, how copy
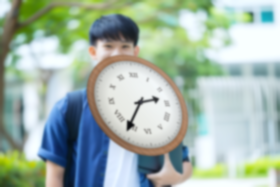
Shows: h=2 m=36
